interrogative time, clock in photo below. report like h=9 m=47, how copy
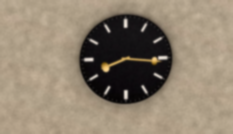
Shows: h=8 m=16
